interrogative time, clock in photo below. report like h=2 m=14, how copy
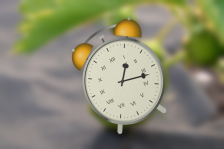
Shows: h=1 m=17
